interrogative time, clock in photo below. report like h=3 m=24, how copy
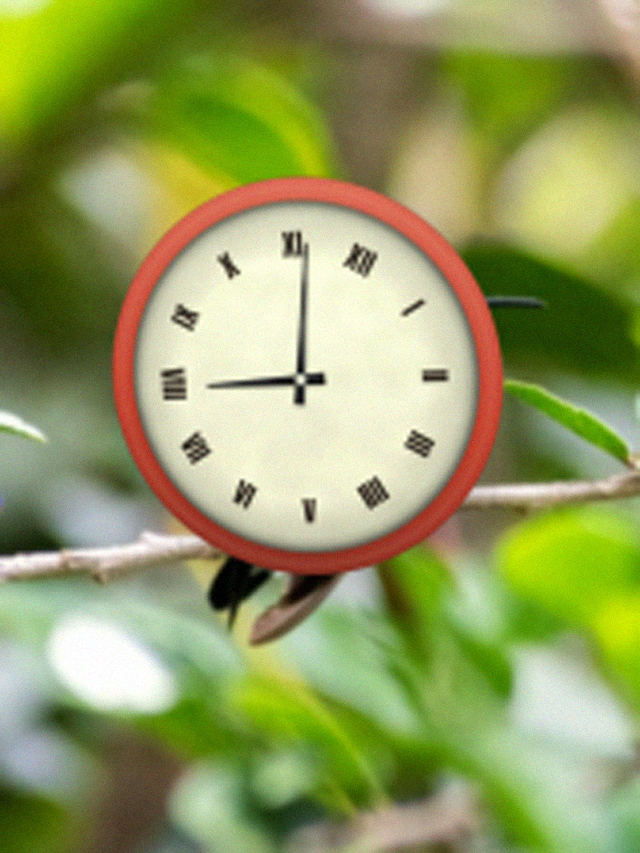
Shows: h=7 m=56
